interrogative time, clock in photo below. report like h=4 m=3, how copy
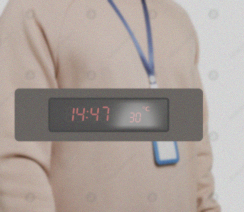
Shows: h=14 m=47
